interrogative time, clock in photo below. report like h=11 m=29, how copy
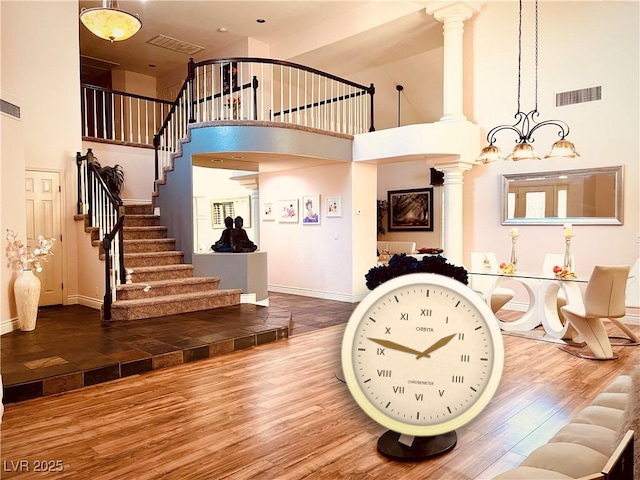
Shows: h=1 m=47
